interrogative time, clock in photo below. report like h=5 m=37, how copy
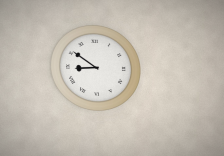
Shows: h=8 m=51
